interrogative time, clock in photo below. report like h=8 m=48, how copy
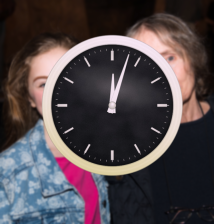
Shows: h=12 m=3
